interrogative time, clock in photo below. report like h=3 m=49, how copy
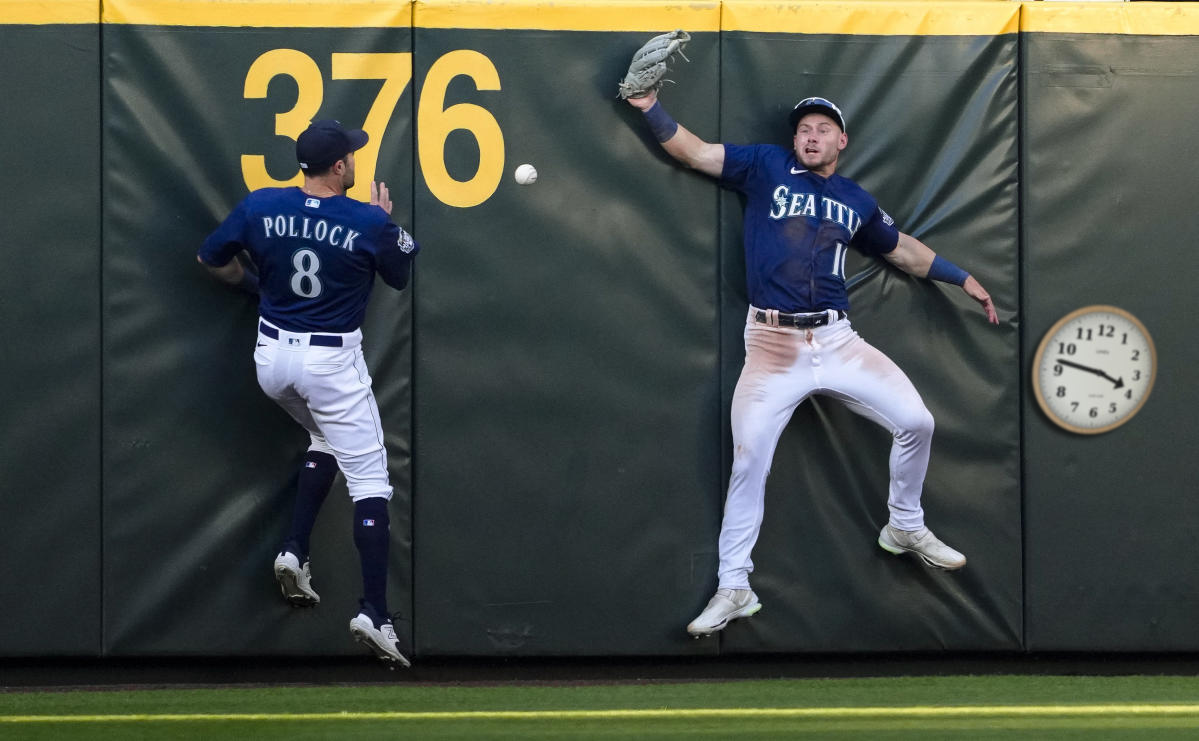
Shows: h=3 m=47
